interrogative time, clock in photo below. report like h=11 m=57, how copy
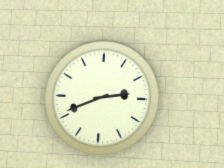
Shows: h=2 m=41
